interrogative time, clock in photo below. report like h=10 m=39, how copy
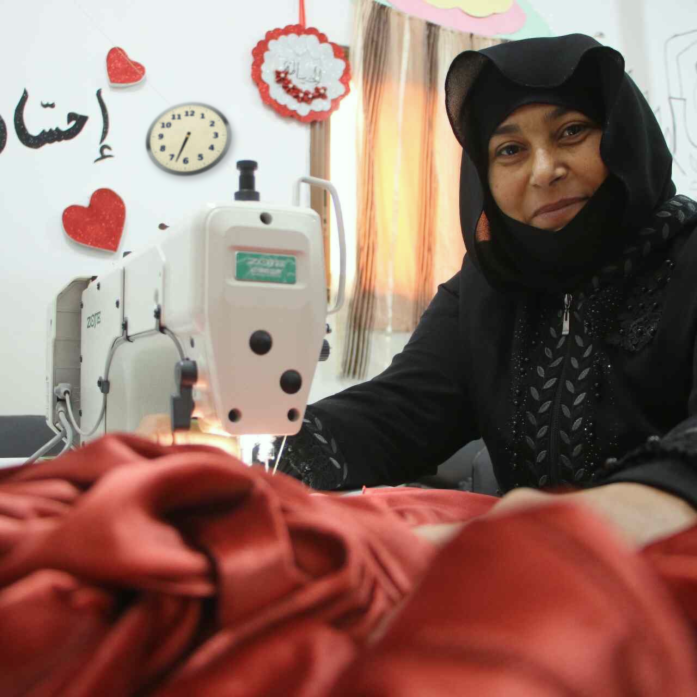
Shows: h=6 m=33
